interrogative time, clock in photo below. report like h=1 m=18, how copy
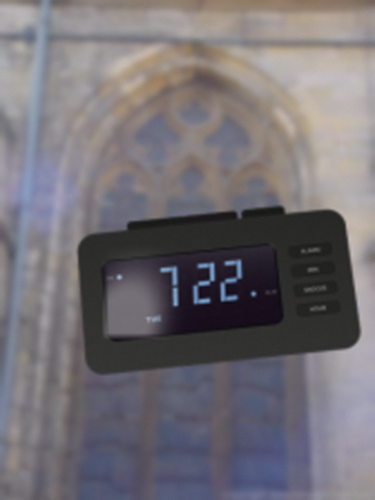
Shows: h=7 m=22
